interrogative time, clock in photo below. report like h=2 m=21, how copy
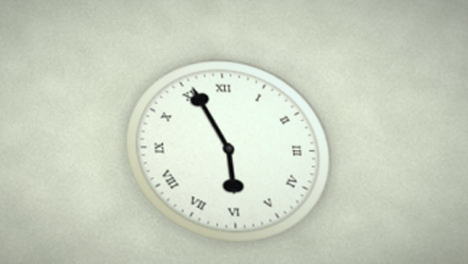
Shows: h=5 m=56
